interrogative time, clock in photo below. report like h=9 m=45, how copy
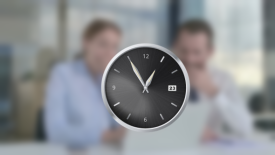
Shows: h=12 m=55
